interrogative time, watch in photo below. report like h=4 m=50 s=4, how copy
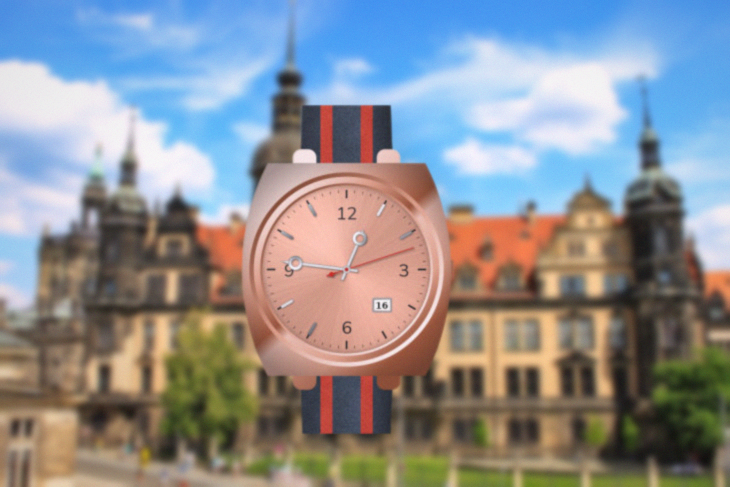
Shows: h=12 m=46 s=12
